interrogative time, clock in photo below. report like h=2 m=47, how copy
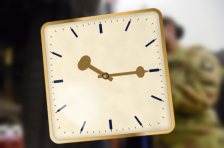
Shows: h=10 m=15
